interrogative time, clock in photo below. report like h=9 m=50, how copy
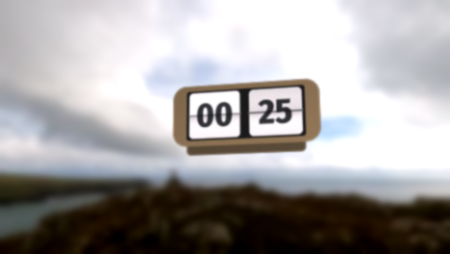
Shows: h=0 m=25
